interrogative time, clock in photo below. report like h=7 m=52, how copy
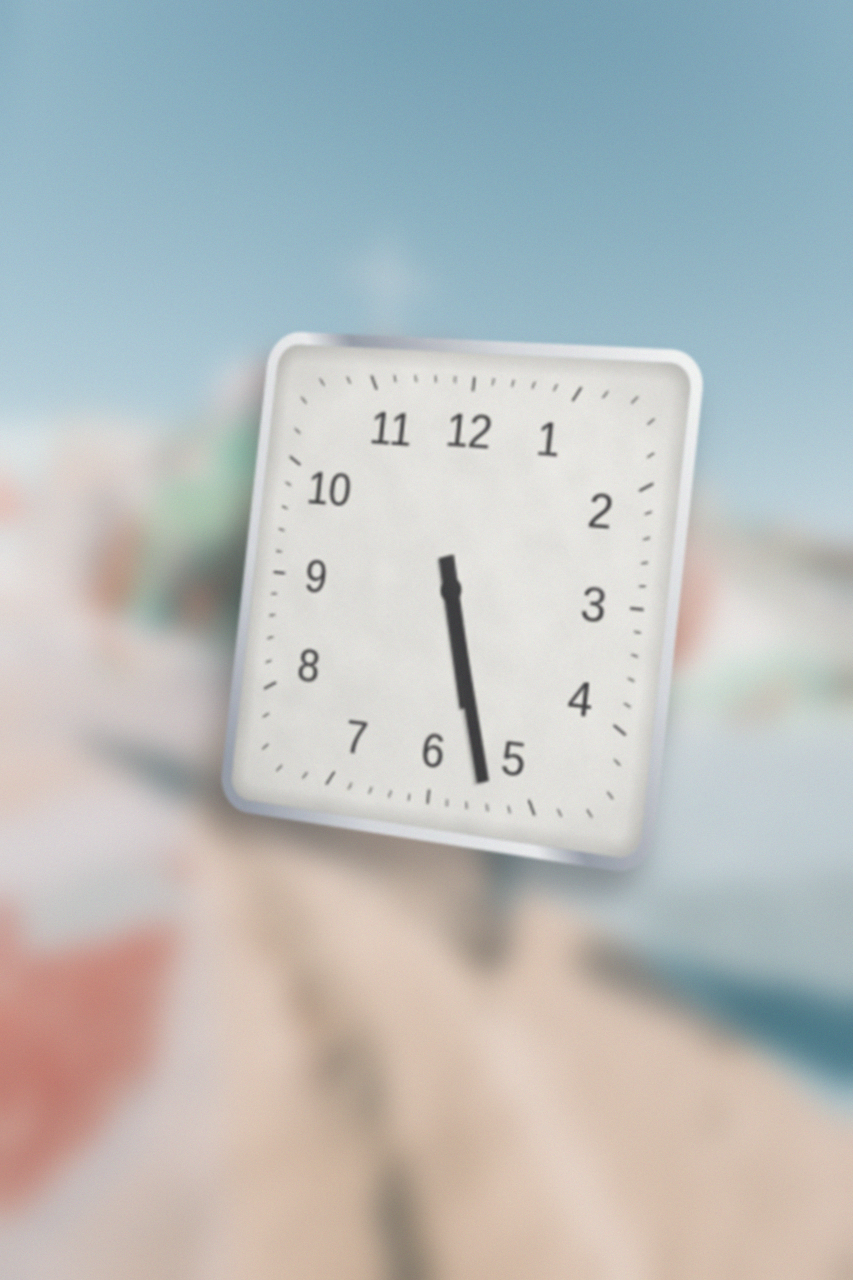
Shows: h=5 m=27
